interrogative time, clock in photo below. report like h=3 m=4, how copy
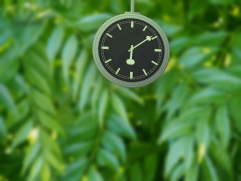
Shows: h=6 m=9
